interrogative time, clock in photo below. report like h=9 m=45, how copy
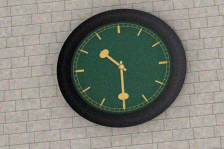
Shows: h=10 m=30
